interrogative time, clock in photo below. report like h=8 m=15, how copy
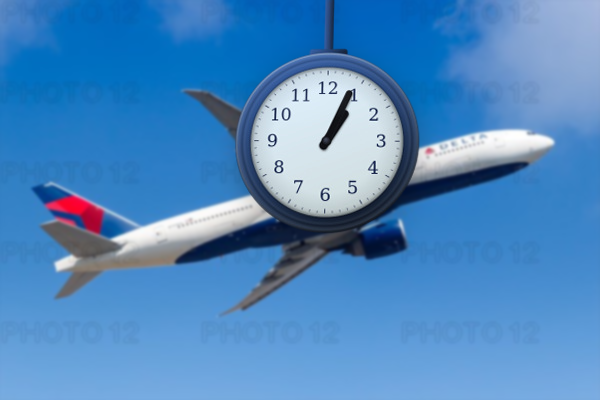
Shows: h=1 m=4
